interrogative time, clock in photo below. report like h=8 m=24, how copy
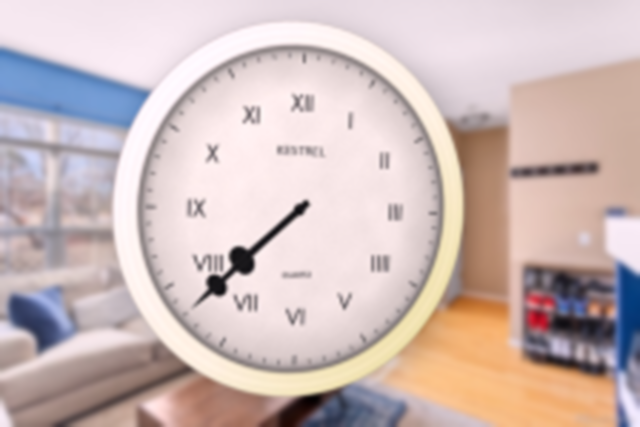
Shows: h=7 m=38
